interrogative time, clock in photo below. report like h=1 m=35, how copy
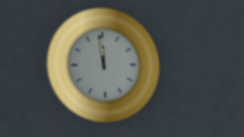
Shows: h=11 m=59
